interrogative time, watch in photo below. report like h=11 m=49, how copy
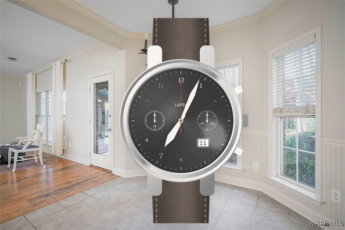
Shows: h=7 m=4
